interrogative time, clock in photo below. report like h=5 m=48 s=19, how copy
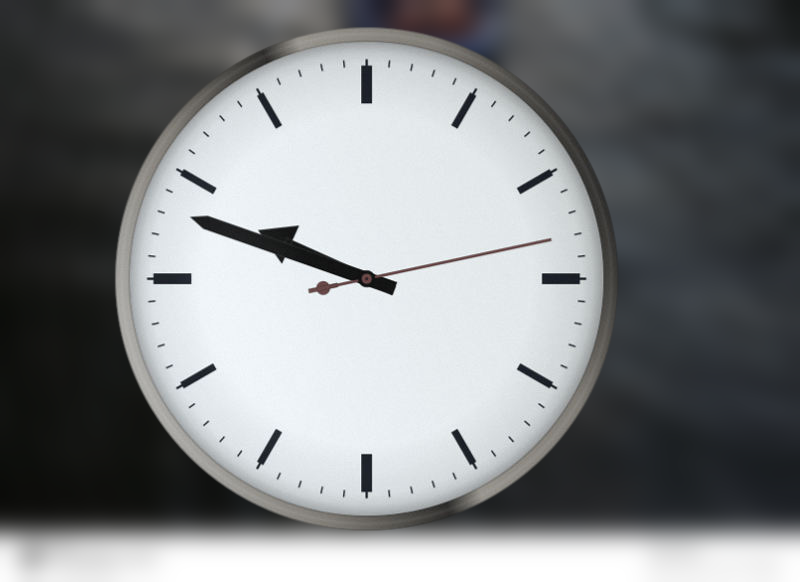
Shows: h=9 m=48 s=13
